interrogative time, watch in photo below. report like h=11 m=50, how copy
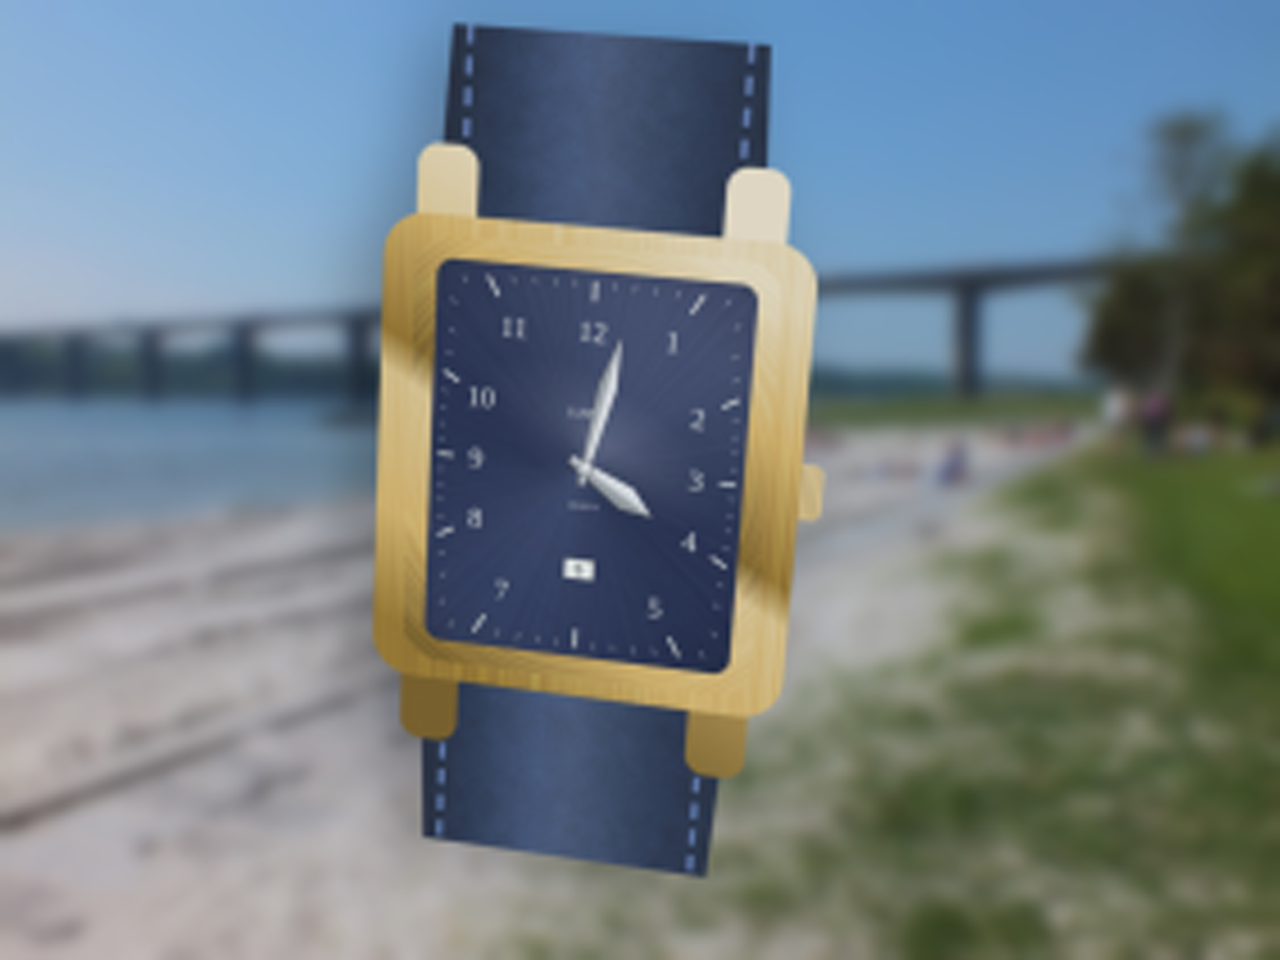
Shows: h=4 m=2
